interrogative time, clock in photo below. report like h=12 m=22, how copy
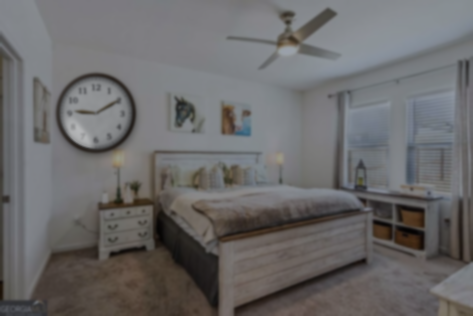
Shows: h=9 m=10
